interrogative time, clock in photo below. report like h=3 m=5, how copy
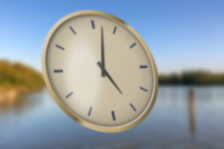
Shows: h=5 m=2
